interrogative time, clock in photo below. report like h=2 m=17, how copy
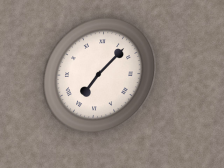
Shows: h=7 m=7
